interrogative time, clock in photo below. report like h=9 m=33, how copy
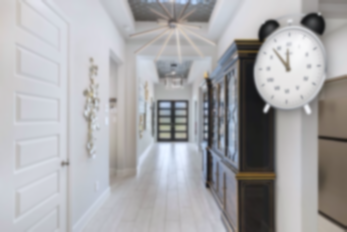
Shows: h=11 m=53
